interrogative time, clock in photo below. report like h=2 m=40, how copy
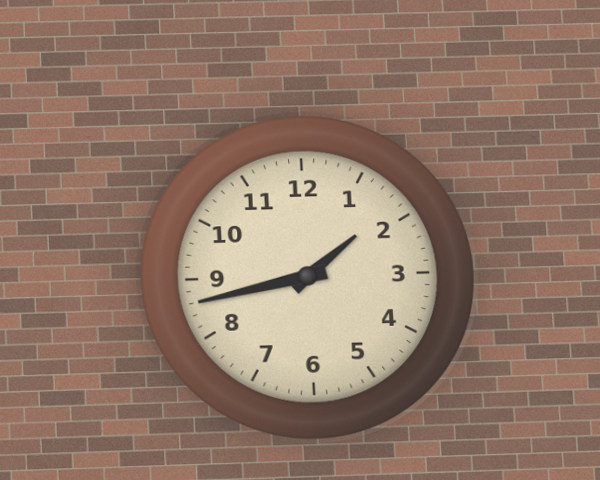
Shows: h=1 m=43
